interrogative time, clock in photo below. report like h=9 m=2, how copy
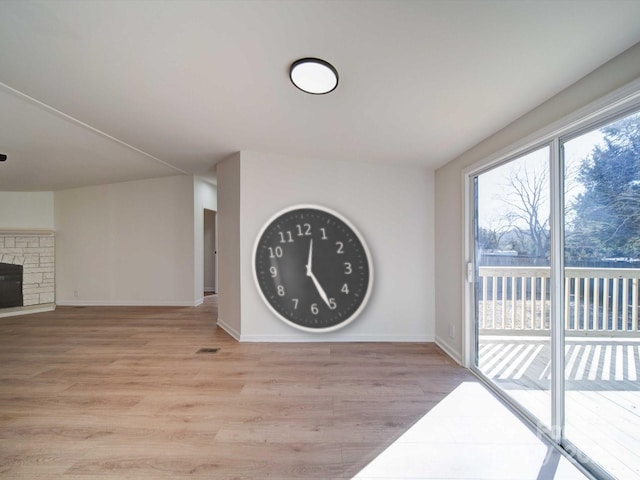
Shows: h=12 m=26
